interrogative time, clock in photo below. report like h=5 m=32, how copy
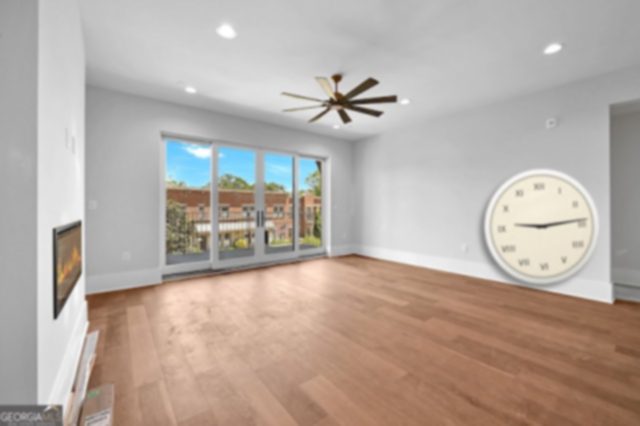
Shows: h=9 m=14
